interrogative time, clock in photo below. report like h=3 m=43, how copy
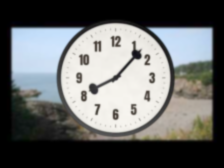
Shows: h=8 m=7
